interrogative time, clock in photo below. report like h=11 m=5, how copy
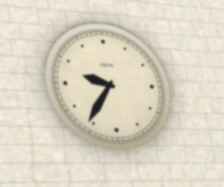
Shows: h=9 m=36
